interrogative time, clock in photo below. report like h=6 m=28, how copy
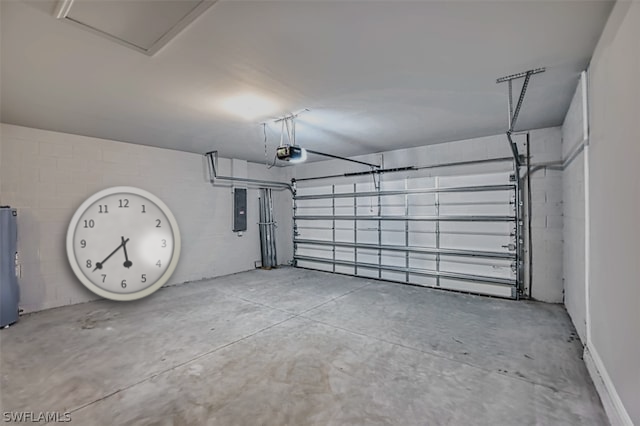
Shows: h=5 m=38
